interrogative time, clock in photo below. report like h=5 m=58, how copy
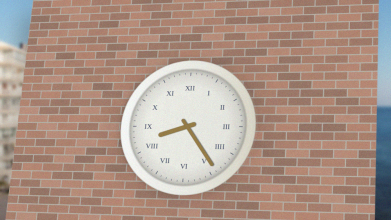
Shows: h=8 m=24
